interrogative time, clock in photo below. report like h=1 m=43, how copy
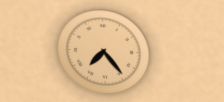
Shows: h=7 m=24
